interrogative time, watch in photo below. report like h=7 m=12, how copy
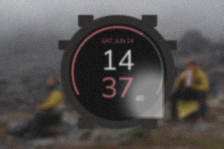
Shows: h=14 m=37
